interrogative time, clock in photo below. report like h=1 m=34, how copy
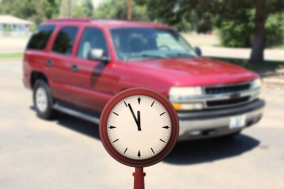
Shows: h=11 m=56
